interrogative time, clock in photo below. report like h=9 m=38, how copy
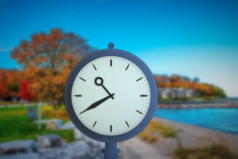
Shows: h=10 m=40
